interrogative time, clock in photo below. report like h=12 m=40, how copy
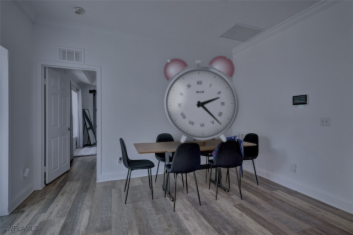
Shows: h=2 m=23
